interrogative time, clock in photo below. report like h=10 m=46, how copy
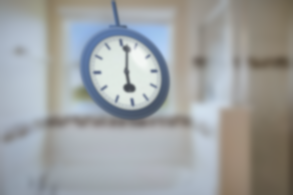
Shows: h=6 m=2
